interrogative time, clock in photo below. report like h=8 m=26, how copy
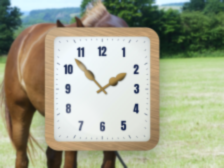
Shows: h=1 m=53
